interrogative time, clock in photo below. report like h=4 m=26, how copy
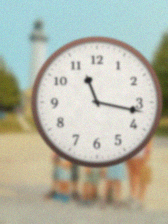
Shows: h=11 m=17
